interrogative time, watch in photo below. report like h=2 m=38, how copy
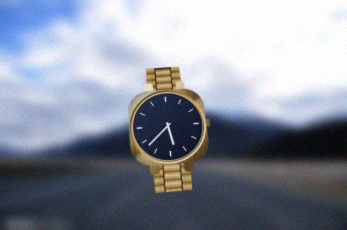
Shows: h=5 m=38
